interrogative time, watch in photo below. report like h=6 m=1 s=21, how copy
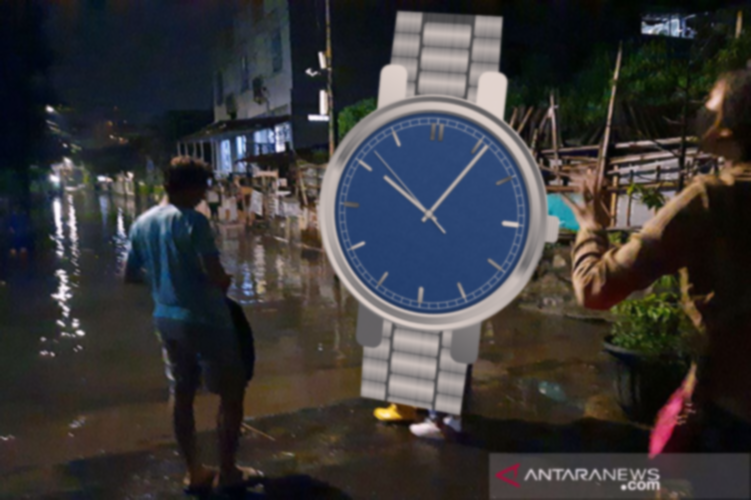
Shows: h=10 m=5 s=52
